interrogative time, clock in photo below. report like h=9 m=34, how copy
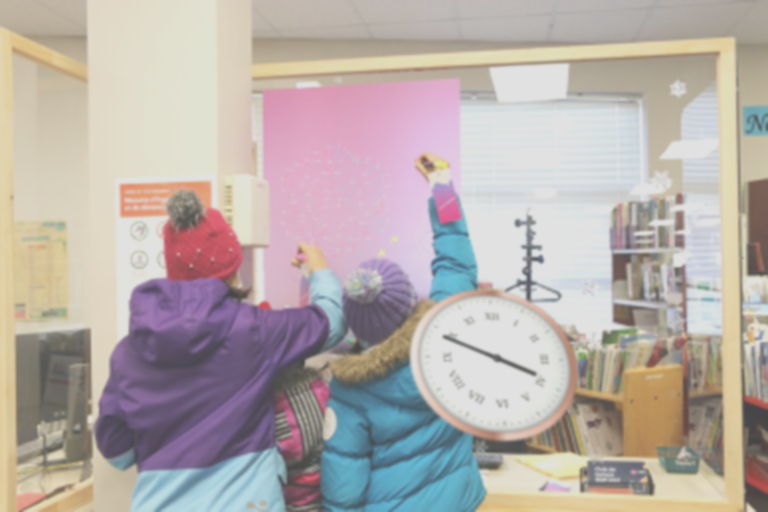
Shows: h=3 m=49
